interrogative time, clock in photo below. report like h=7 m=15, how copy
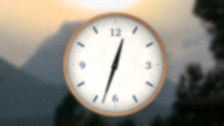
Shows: h=12 m=33
